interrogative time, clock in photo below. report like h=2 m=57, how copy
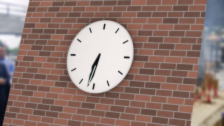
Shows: h=6 m=32
